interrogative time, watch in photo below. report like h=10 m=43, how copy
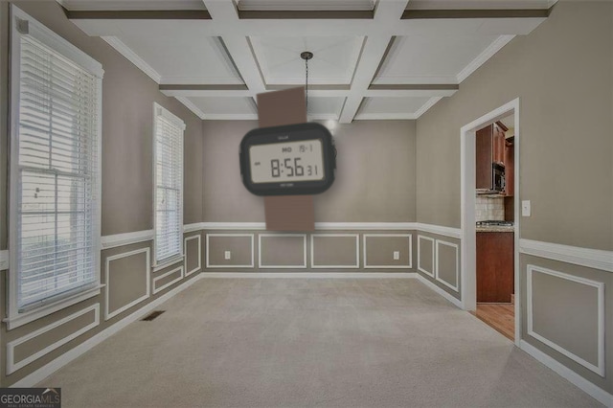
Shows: h=8 m=56
